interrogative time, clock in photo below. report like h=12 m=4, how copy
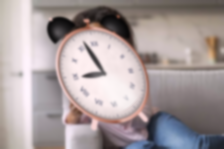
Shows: h=8 m=57
